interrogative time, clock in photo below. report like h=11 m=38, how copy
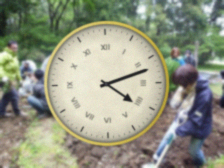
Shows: h=4 m=12
